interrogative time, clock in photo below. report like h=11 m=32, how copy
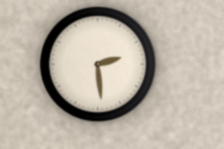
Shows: h=2 m=29
